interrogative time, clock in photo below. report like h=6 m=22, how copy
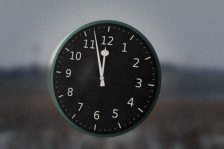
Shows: h=11 m=57
